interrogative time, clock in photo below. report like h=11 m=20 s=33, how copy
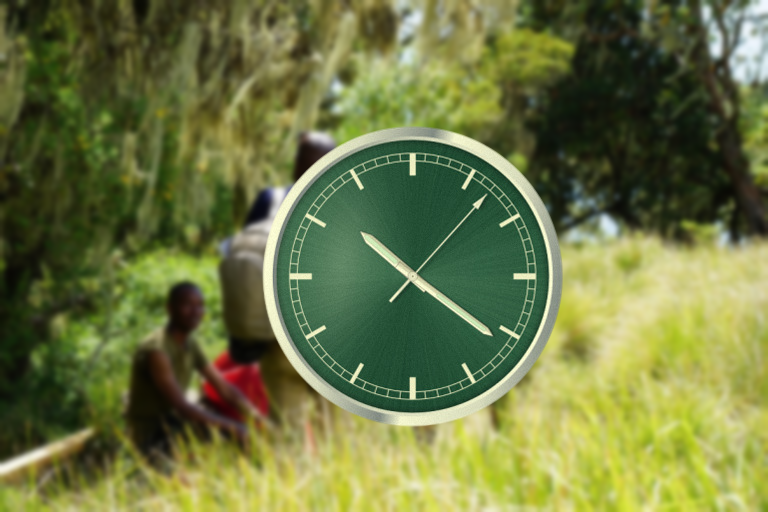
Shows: h=10 m=21 s=7
